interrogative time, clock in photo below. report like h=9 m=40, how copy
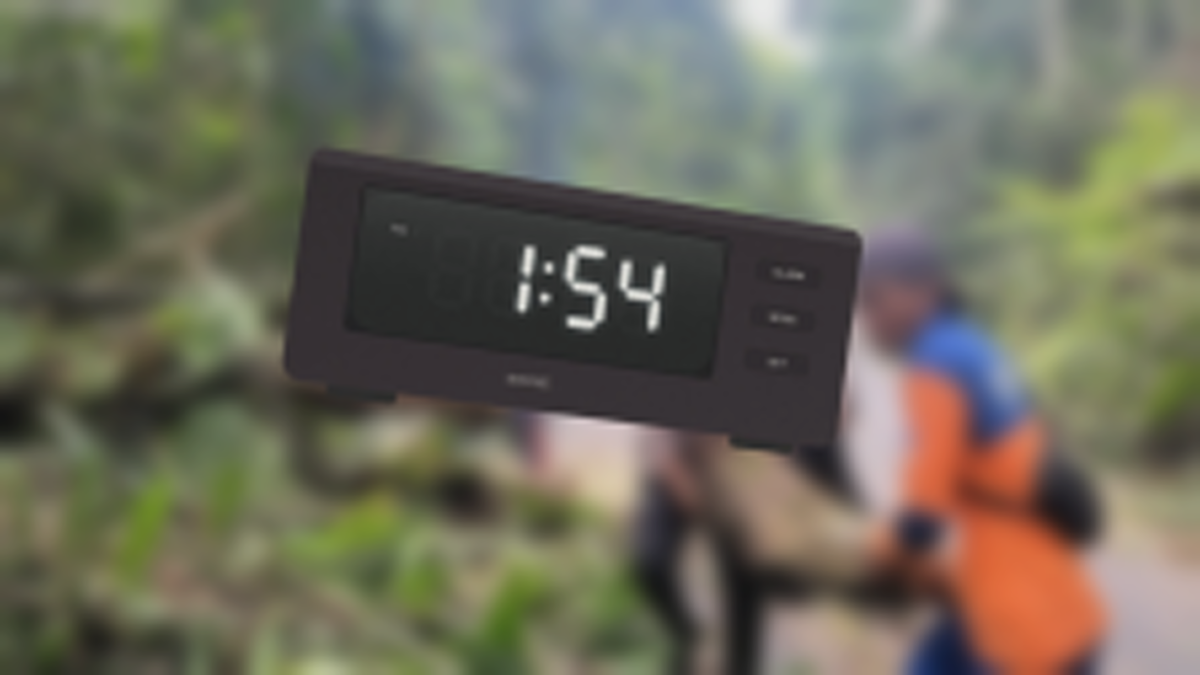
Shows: h=1 m=54
